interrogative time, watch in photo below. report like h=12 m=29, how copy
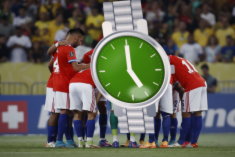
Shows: h=5 m=0
